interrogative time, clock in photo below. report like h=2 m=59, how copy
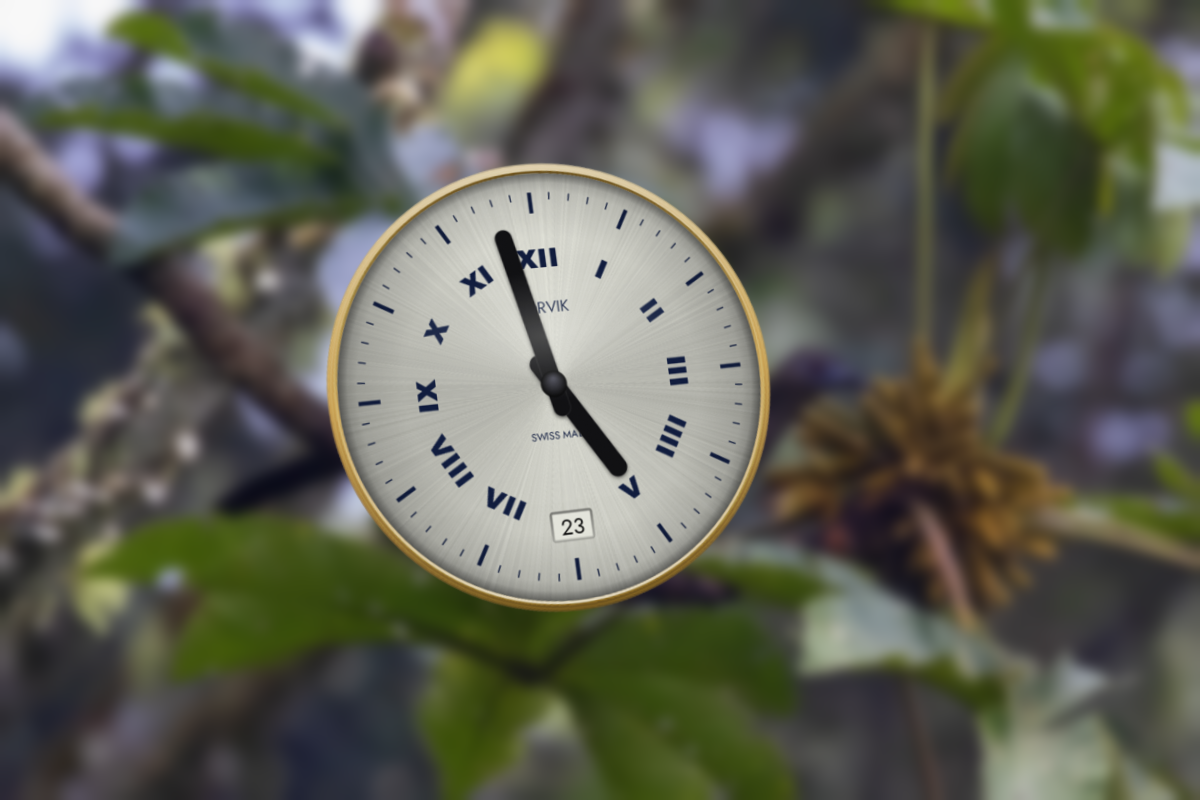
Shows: h=4 m=58
